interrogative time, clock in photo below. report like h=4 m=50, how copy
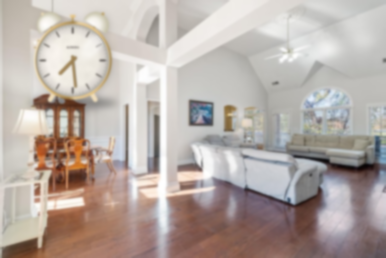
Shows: h=7 m=29
